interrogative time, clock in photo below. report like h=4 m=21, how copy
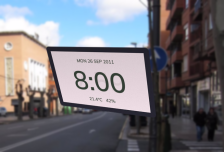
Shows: h=8 m=0
